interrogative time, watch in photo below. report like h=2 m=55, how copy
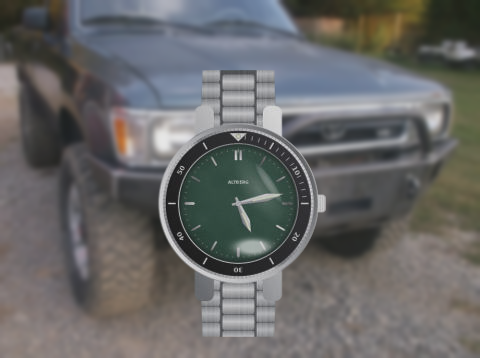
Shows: h=5 m=13
